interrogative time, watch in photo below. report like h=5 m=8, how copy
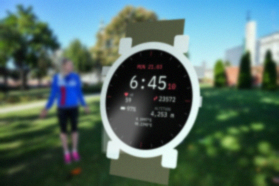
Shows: h=6 m=45
